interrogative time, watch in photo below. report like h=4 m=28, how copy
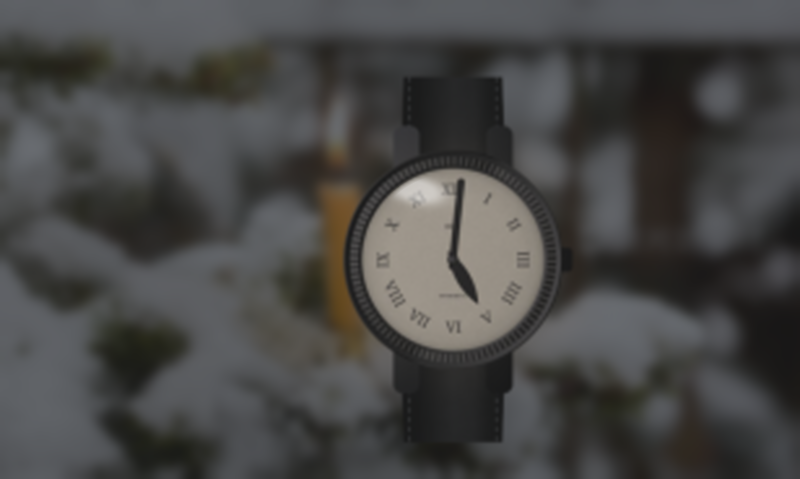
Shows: h=5 m=1
